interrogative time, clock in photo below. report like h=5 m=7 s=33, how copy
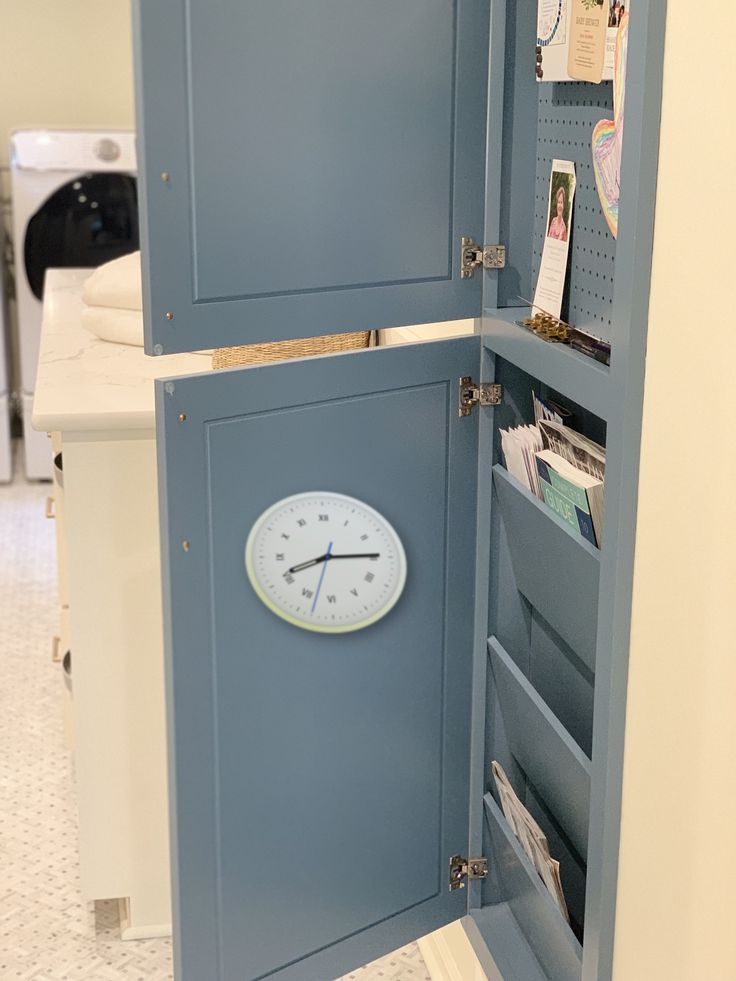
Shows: h=8 m=14 s=33
